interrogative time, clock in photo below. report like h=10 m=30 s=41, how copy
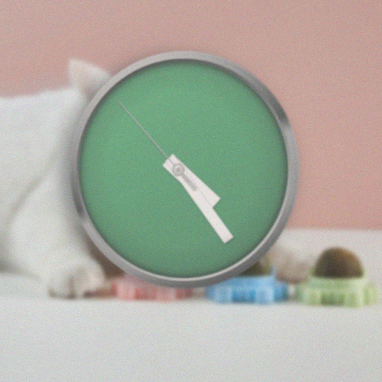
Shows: h=4 m=23 s=53
